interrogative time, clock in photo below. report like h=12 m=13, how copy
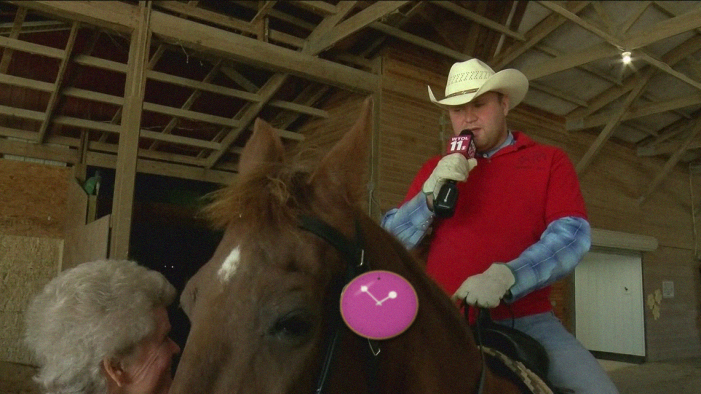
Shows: h=1 m=53
